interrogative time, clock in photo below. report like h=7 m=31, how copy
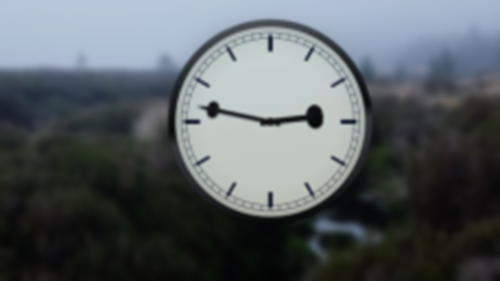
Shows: h=2 m=47
